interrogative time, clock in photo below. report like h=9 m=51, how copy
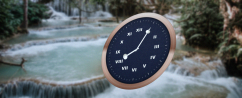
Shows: h=8 m=5
